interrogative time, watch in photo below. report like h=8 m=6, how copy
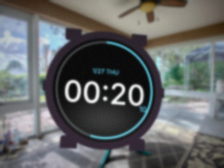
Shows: h=0 m=20
